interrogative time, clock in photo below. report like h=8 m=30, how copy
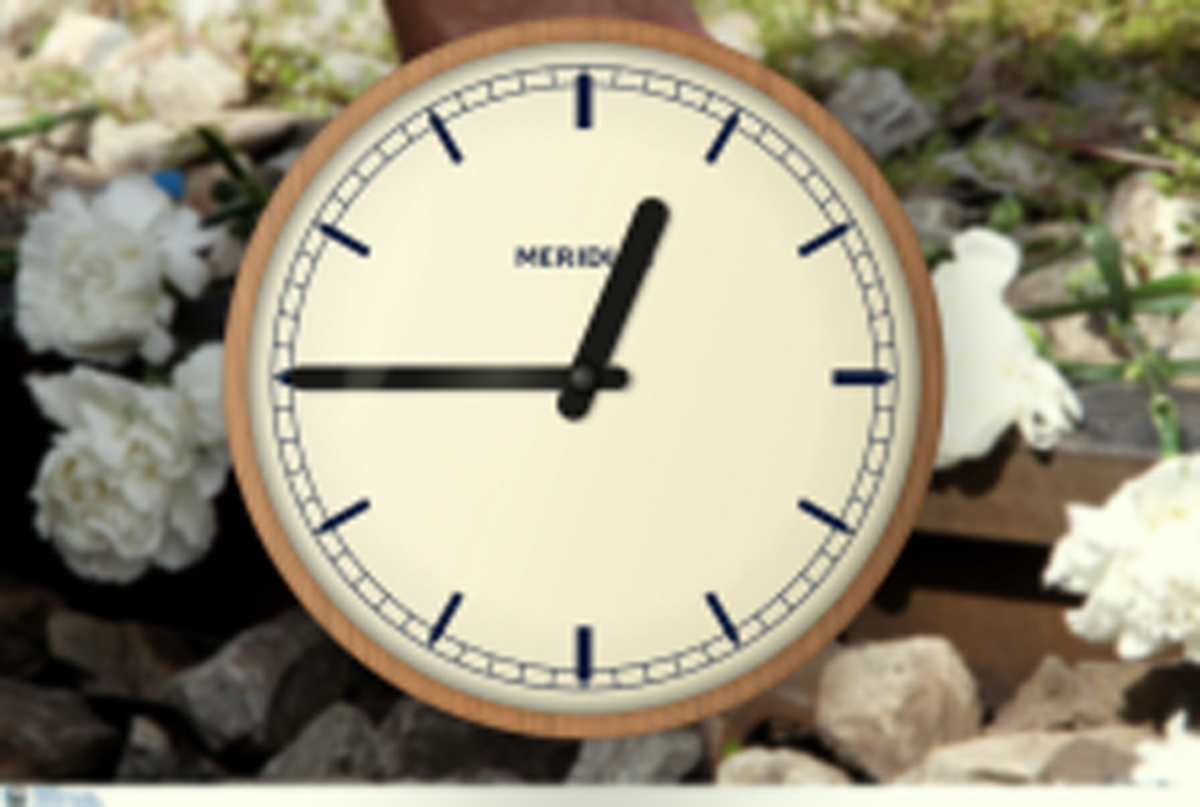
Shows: h=12 m=45
